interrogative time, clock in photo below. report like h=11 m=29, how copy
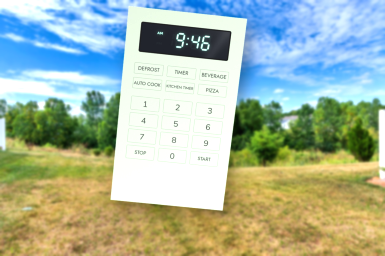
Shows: h=9 m=46
